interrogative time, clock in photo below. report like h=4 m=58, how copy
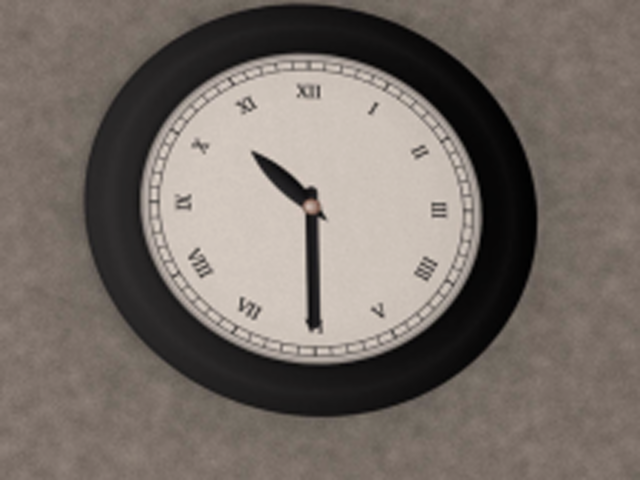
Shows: h=10 m=30
